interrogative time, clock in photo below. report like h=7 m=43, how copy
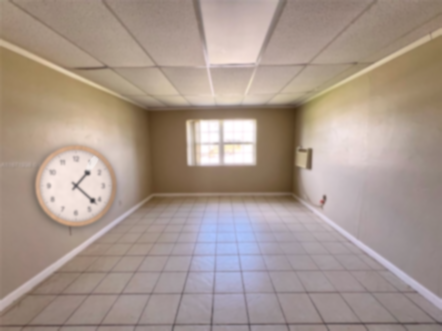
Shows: h=1 m=22
